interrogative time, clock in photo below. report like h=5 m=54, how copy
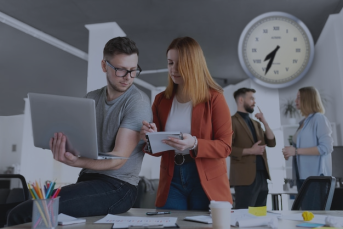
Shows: h=7 m=34
